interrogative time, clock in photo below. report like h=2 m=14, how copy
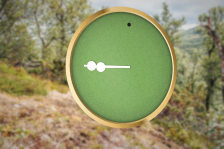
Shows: h=8 m=44
